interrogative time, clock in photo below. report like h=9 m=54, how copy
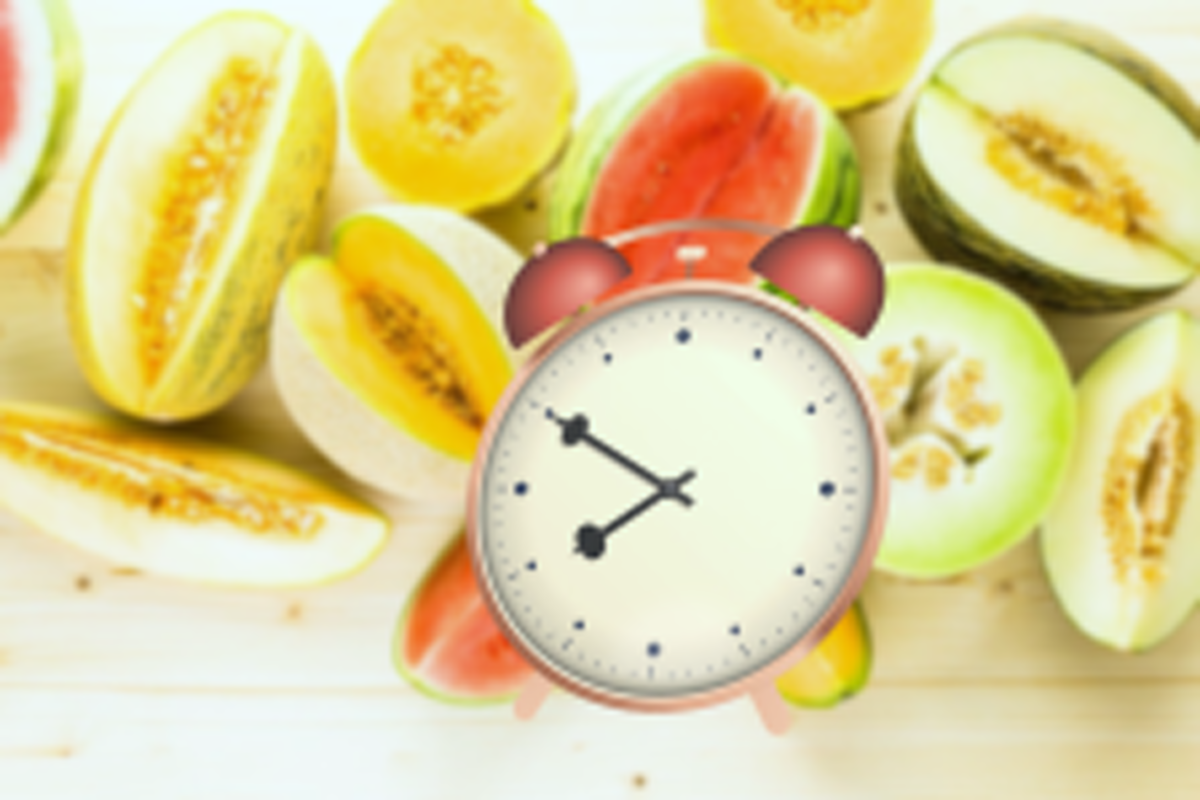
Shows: h=7 m=50
